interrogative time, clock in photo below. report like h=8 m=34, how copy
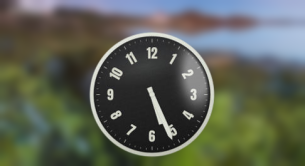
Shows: h=5 m=26
